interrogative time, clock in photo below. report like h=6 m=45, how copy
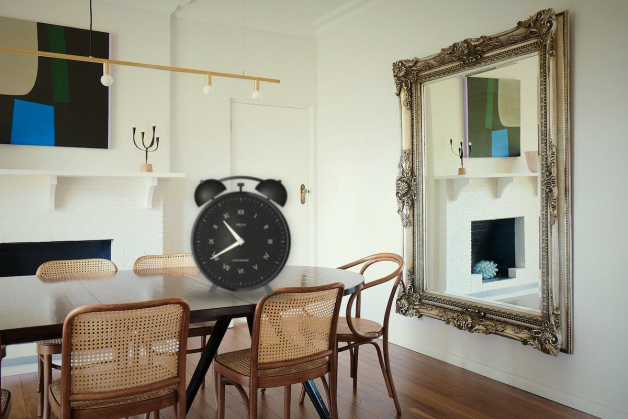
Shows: h=10 m=40
